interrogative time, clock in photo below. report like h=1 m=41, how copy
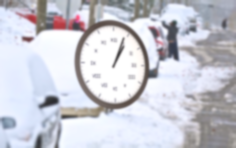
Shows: h=1 m=4
